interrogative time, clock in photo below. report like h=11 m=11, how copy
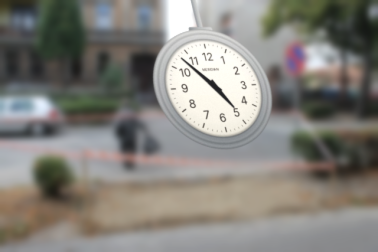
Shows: h=4 m=53
